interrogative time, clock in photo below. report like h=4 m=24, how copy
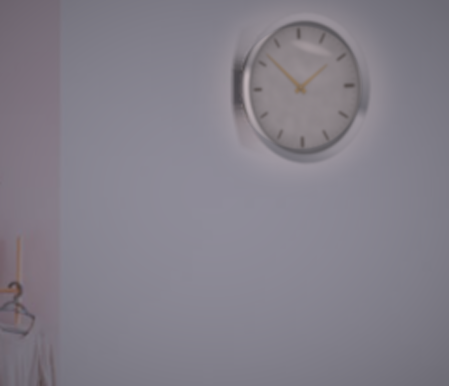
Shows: h=1 m=52
